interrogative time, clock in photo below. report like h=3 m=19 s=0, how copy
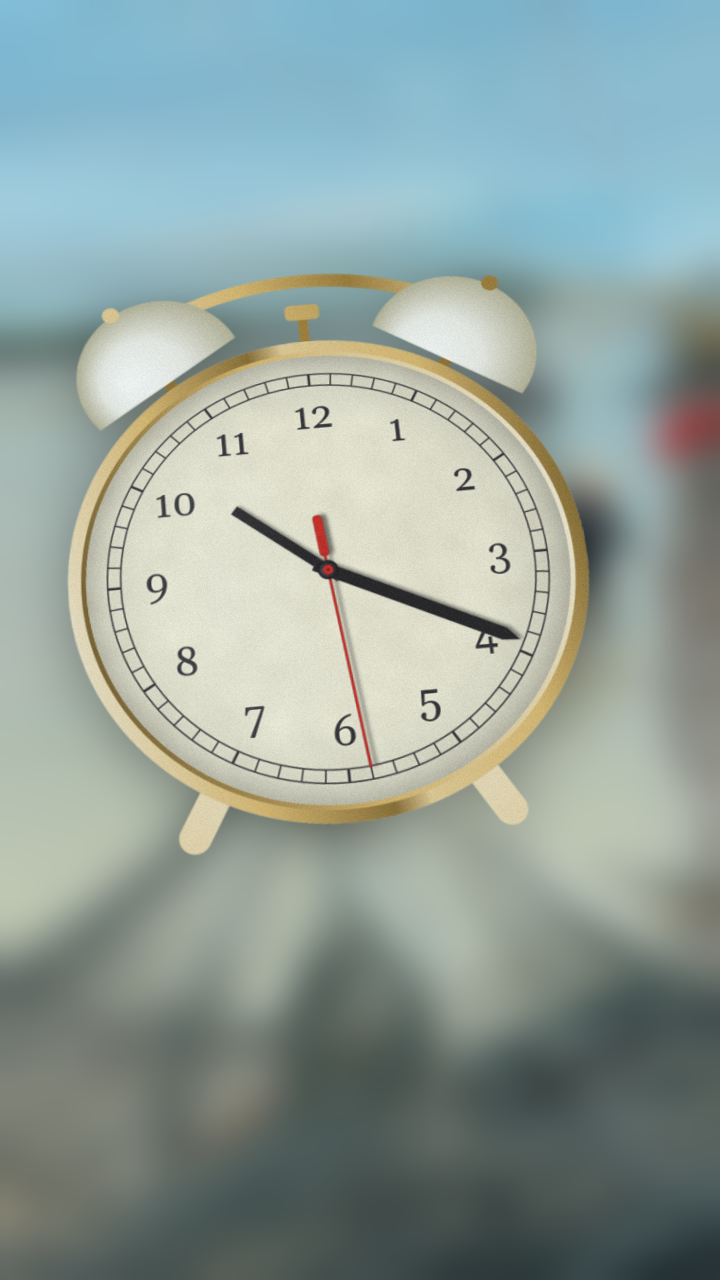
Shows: h=10 m=19 s=29
